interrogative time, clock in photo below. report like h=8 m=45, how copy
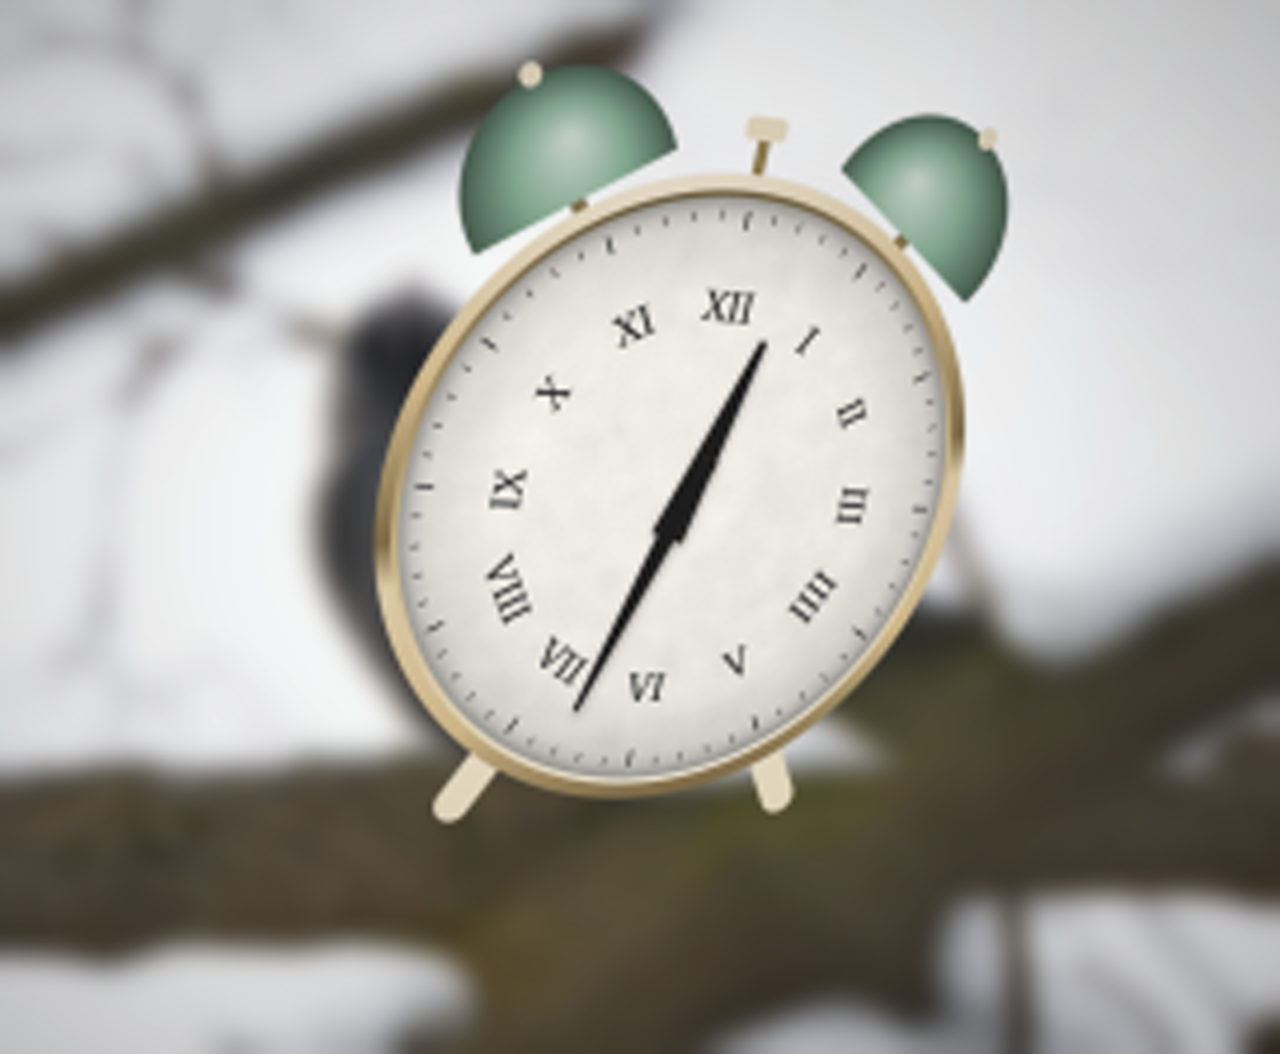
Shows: h=12 m=33
